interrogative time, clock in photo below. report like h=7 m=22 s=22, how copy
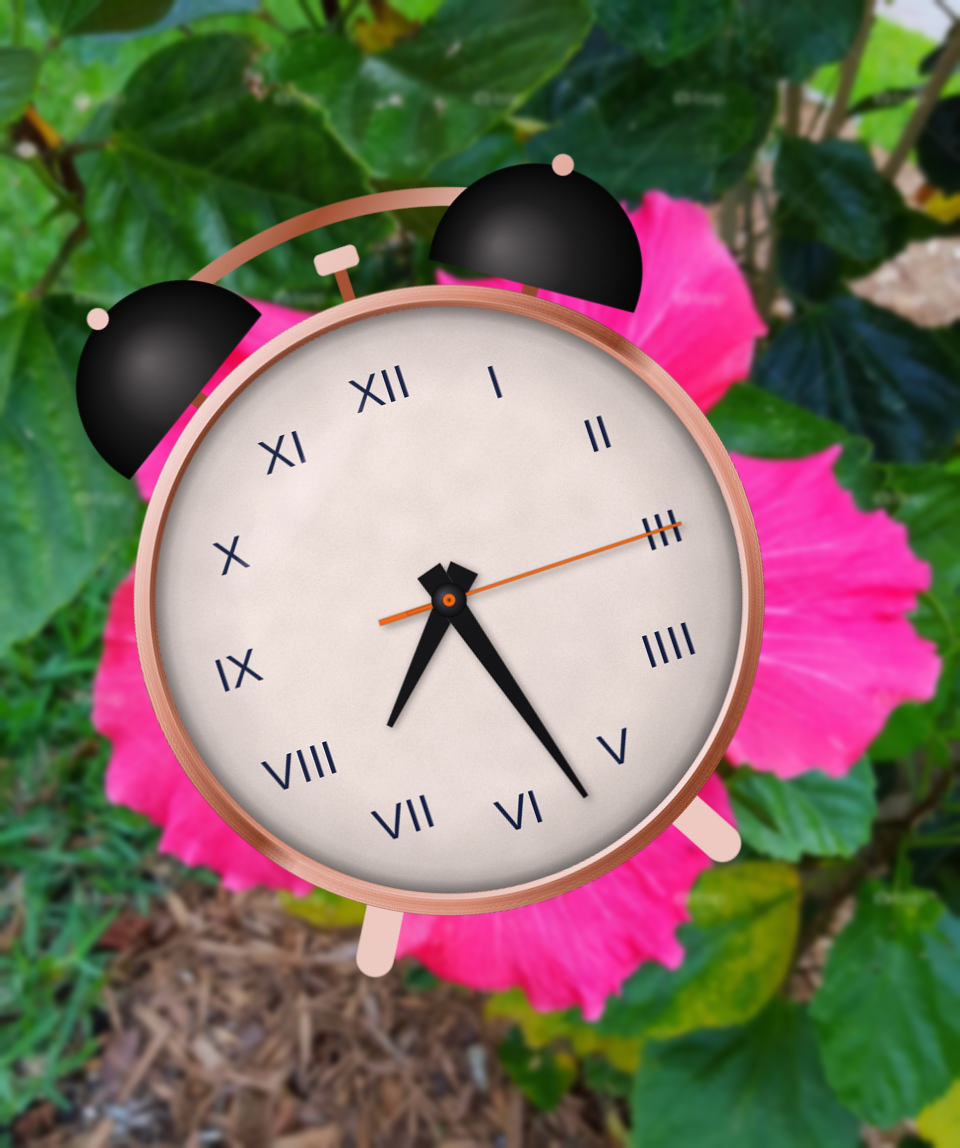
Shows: h=7 m=27 s=15
